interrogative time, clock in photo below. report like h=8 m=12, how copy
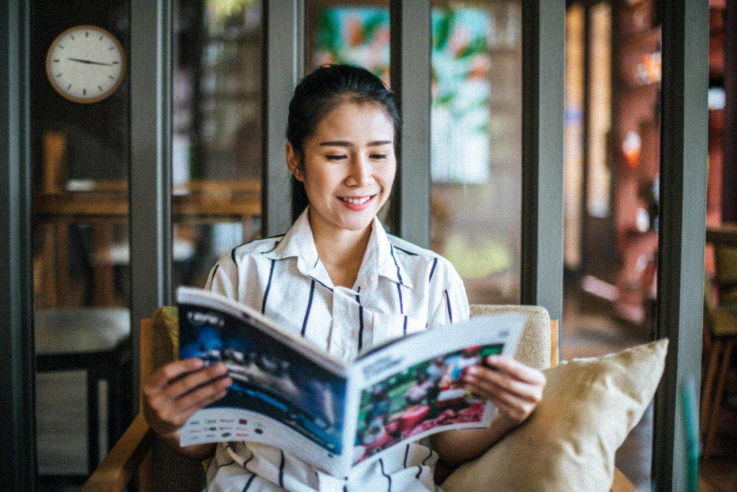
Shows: h=9 m=16
